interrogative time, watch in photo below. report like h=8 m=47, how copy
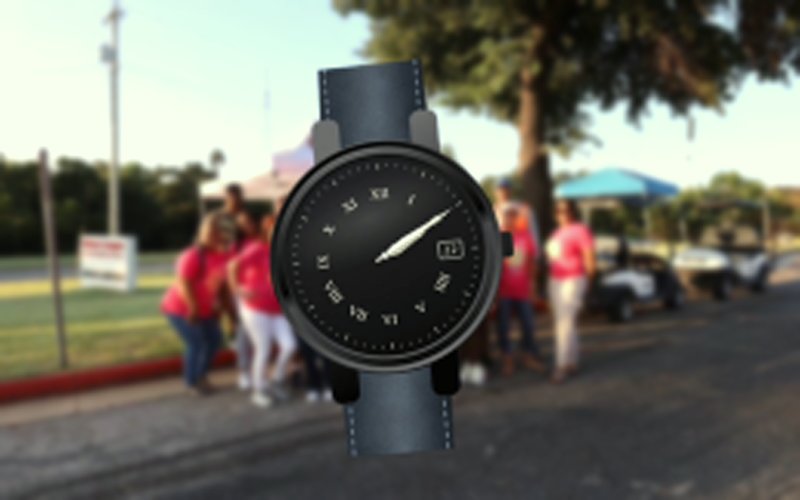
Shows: h=2 m=10
